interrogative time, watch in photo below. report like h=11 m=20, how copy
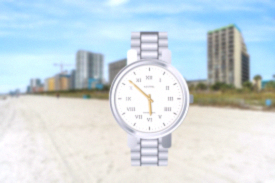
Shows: h=5 m=52
